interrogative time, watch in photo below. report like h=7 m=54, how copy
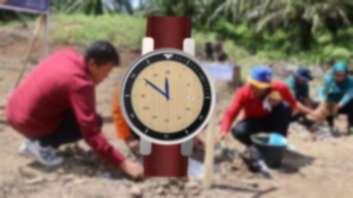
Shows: h=11 m=51
